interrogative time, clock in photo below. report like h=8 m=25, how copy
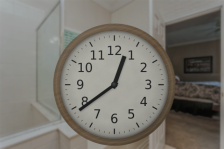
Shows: h=12 m=39
